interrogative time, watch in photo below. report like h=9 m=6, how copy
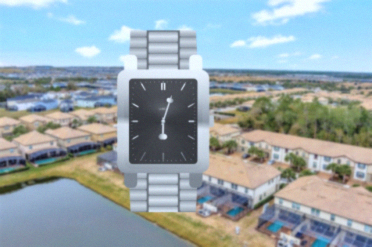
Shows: h=6 m=3
